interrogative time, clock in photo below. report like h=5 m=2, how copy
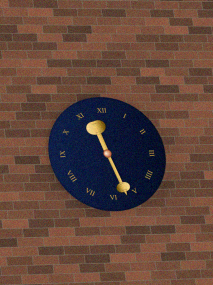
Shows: h=11 m=27
